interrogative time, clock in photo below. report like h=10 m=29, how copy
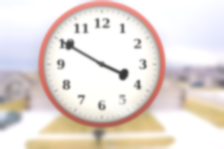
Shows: h=3 m=50
